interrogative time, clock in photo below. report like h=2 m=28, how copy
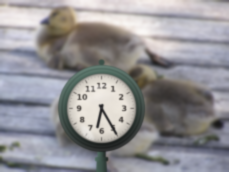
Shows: h=6 m=25
